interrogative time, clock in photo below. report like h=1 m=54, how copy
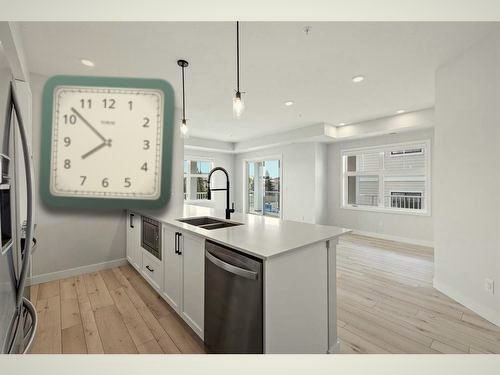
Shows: h=7 m=52
